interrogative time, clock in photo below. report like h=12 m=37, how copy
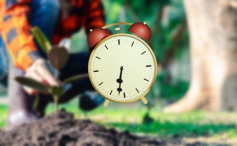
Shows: h=6 m=32
